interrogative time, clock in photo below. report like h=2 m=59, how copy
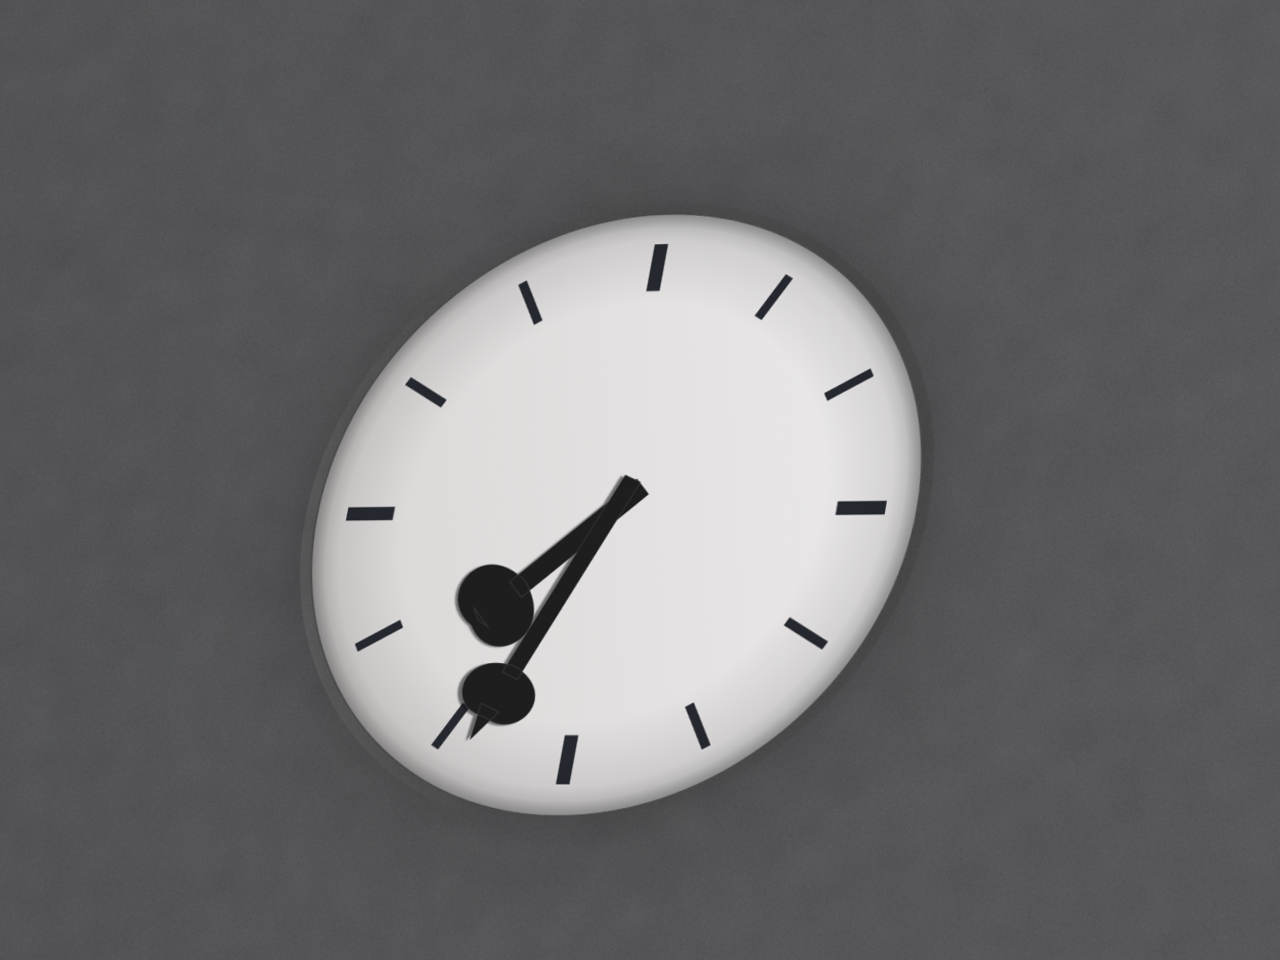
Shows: h=7 m=34
